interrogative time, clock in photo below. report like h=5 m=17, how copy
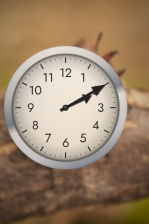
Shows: h=2 m=10
